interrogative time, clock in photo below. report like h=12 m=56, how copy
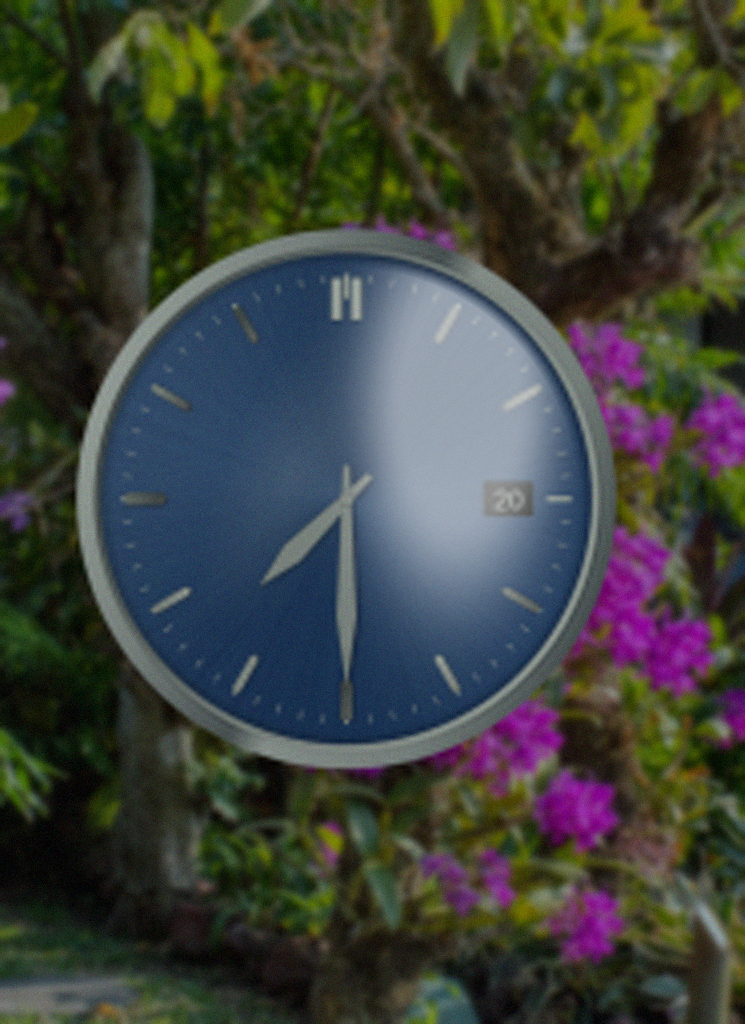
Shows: h=7 m=30
